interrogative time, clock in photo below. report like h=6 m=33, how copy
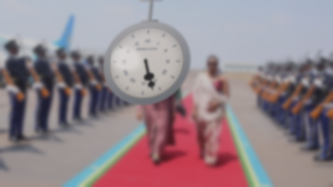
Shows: h=5 m=27
